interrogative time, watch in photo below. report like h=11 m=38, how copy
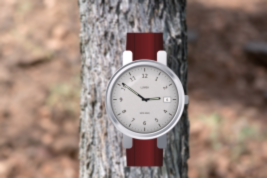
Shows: h=2 m=51
